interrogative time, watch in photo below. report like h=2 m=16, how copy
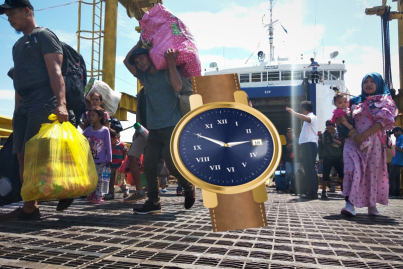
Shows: h=2 m=50
